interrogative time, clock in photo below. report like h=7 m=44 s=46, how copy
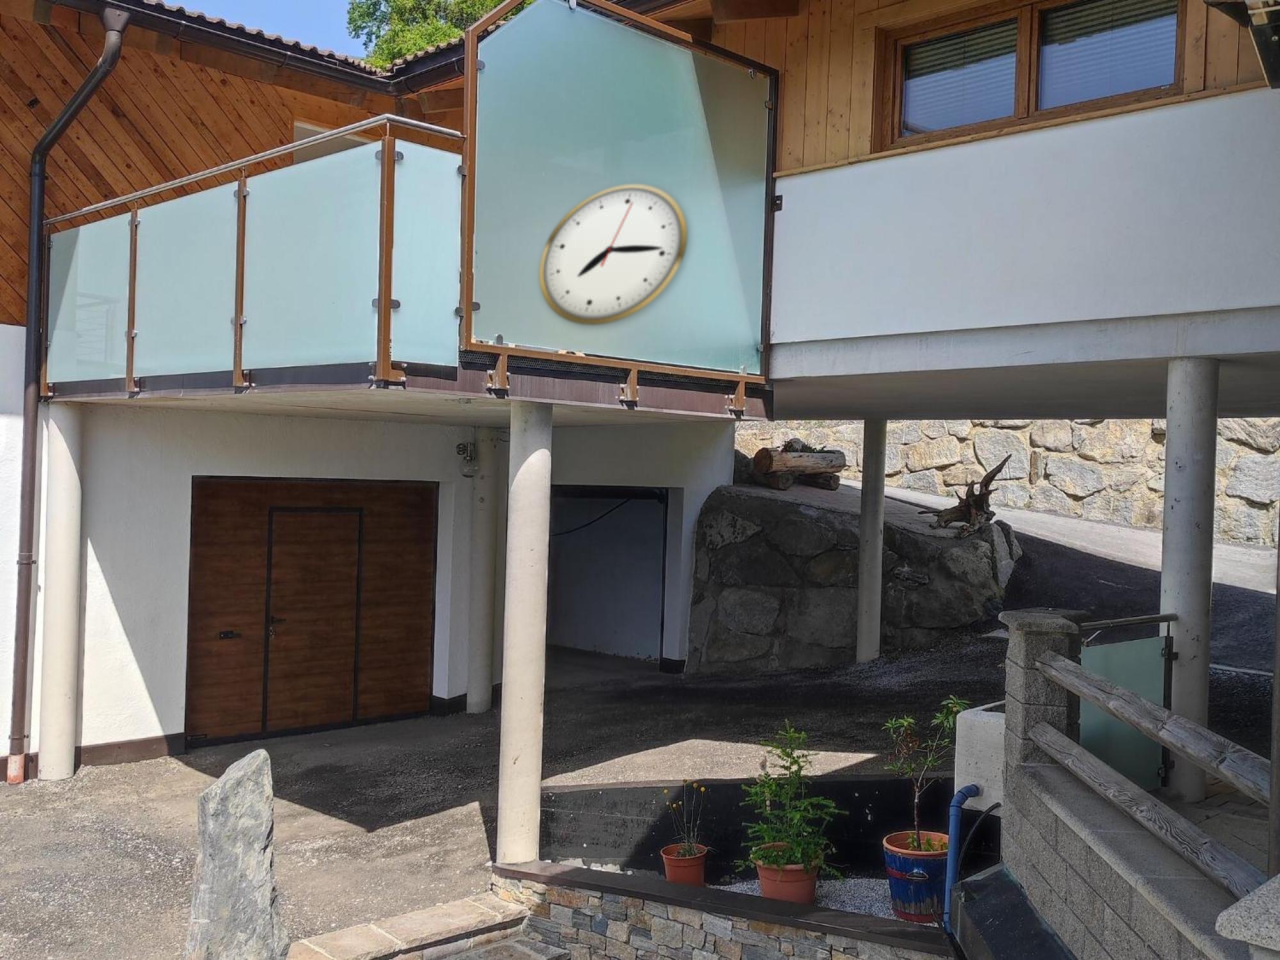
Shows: h=7 m=14 s=1
